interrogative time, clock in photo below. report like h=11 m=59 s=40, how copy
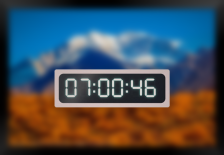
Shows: h=7 m=0 s=46
